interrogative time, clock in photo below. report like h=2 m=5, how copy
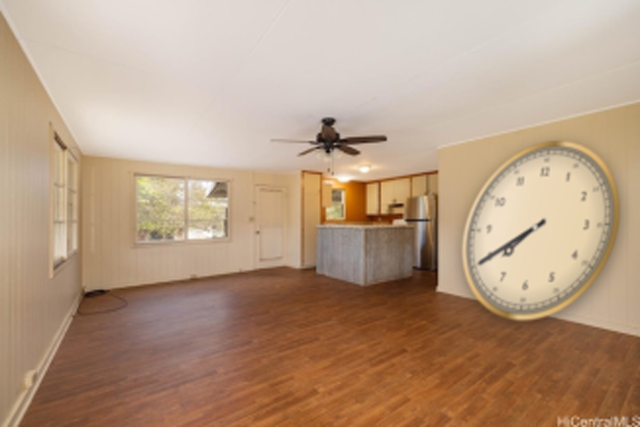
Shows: h=7 m=40
